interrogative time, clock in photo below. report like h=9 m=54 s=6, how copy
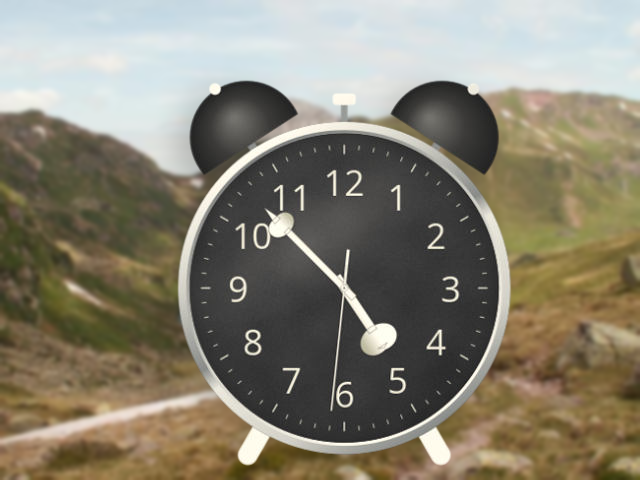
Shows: h=4 m=52 s=31
